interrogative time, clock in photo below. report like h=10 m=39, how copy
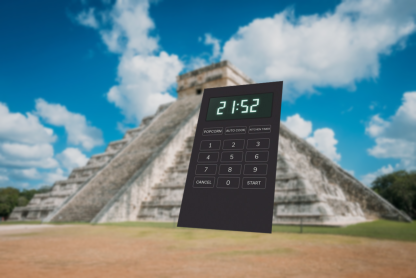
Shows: h=21 m=52
